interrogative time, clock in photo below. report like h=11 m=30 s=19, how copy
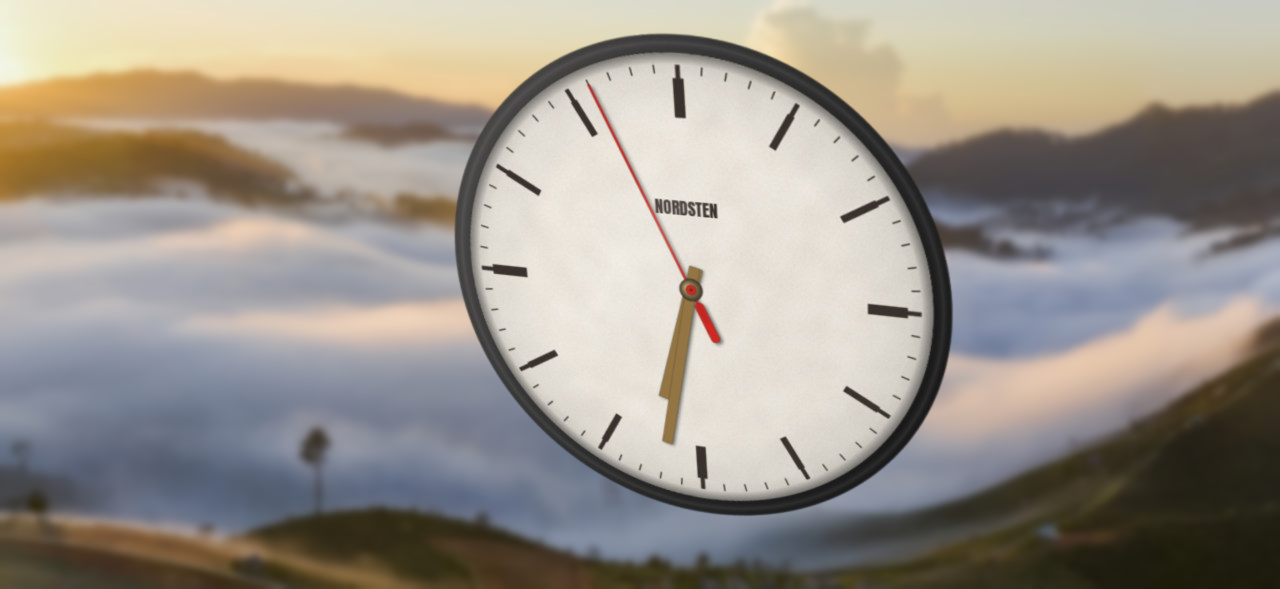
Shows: h=6 m=31 s=56
